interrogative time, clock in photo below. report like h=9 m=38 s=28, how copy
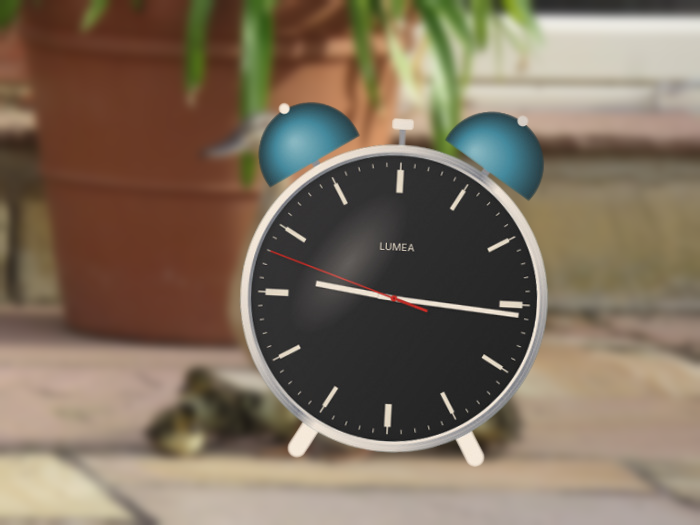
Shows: h=9 m=15 s=48
